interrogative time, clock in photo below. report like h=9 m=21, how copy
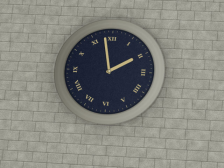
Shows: h=1 m=58
